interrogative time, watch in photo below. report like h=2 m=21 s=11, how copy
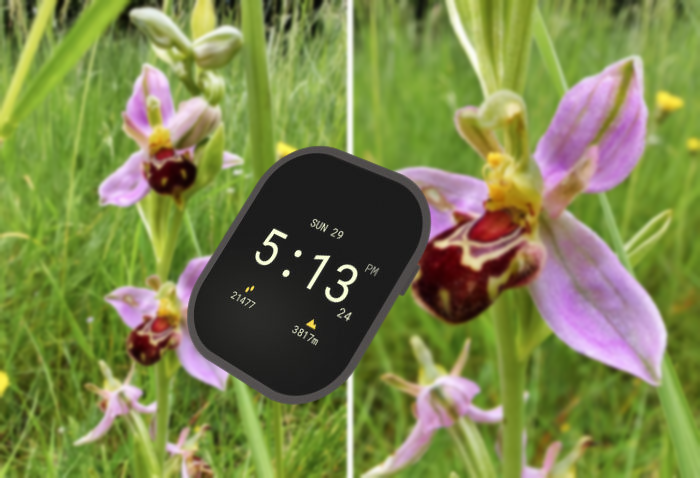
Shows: h=5 m=13 s=24
